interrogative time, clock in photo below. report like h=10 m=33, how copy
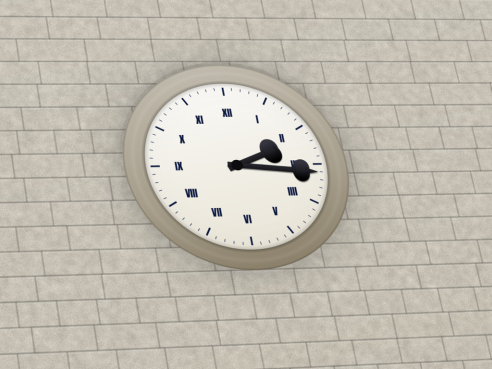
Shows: h=2 m=16
